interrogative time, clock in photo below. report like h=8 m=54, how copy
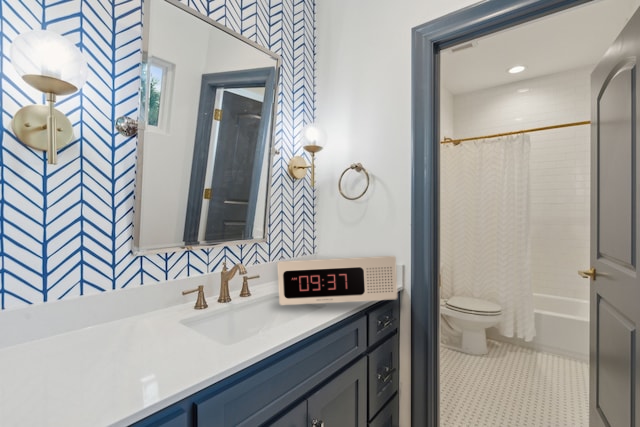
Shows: h=9 m=37
